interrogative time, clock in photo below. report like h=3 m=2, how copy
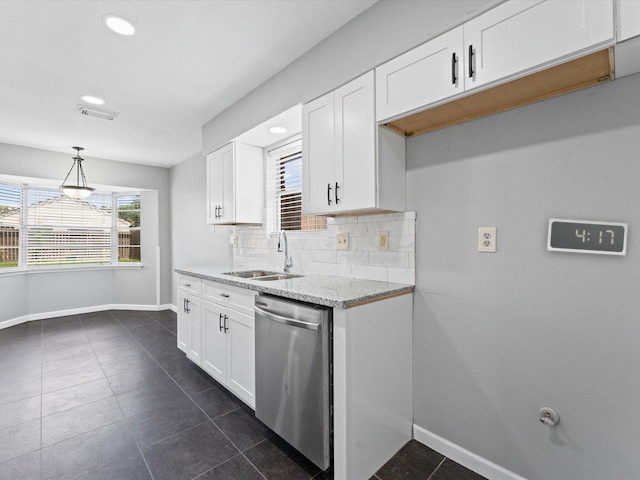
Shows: h=4 m=17
